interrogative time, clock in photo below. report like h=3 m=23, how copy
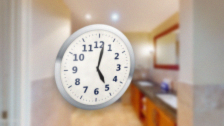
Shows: h=5 m=2
